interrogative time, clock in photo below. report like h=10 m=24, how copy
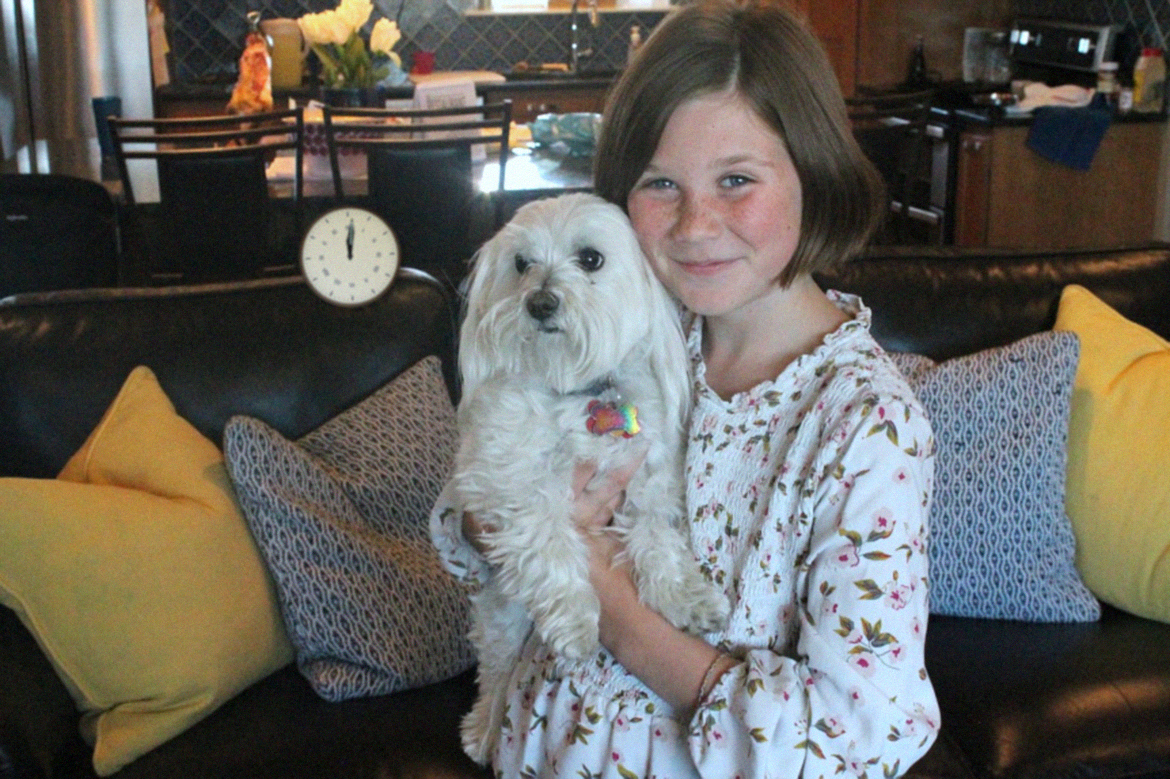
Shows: h=12 m=1
